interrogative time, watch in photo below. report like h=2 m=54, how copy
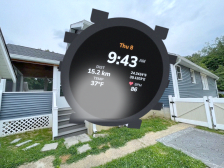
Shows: h=9 m=43
